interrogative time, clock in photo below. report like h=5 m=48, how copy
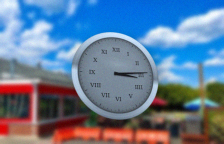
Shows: h=3 m=14
